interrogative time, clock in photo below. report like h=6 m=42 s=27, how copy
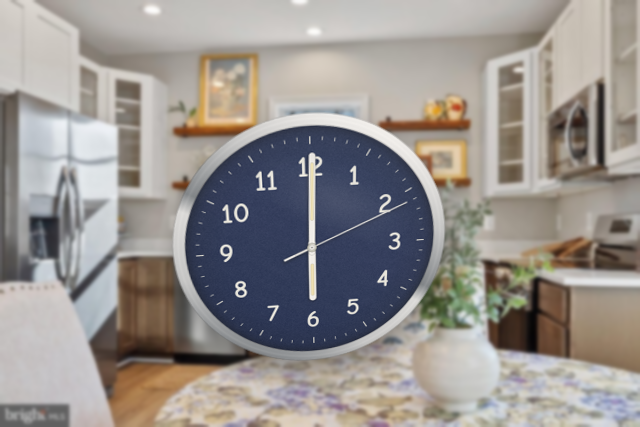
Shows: h=6 m=0 s=11
